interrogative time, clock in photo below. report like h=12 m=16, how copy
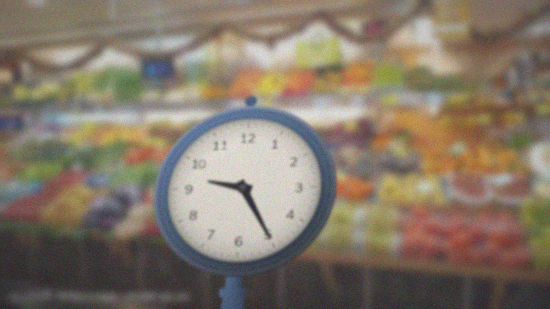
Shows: h=9 m=25
